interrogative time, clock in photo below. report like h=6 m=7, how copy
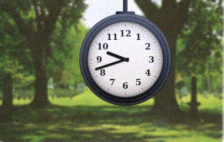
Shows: h=9 m=42
